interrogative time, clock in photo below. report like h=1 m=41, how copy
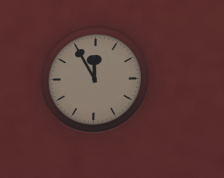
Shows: h=11 m=55
